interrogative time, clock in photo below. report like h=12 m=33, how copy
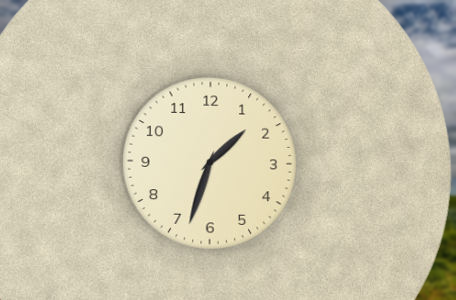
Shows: h=1 m=33
